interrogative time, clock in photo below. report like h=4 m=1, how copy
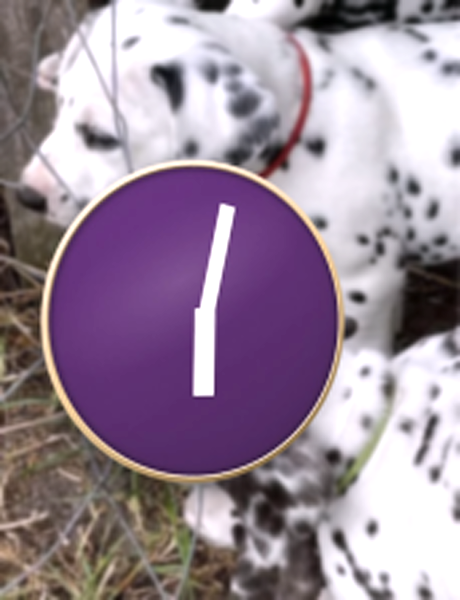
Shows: h=6 m=2
